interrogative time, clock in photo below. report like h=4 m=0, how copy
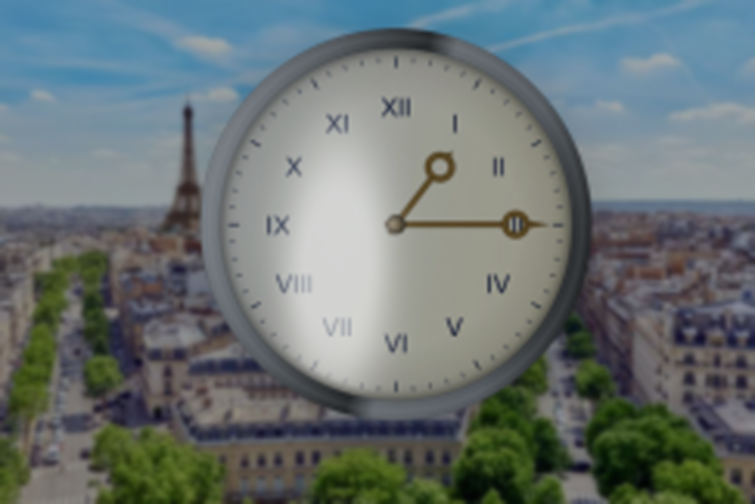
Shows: h=1 m=15
